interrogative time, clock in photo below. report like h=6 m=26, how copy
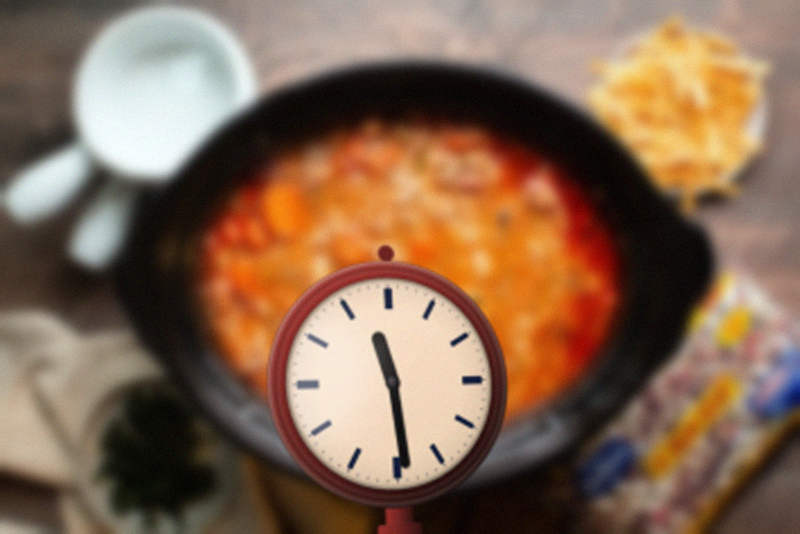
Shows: h=11 m=29
